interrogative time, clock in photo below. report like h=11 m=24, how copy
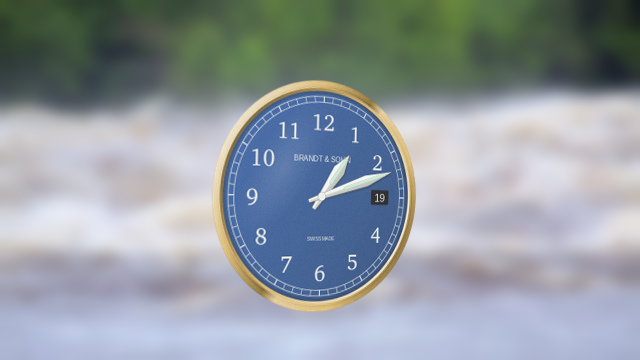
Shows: h=1 m=12
